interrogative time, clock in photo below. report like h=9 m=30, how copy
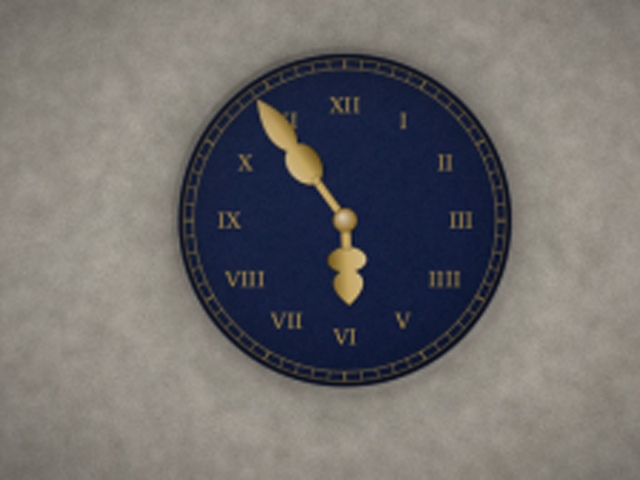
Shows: h=5 m=54
